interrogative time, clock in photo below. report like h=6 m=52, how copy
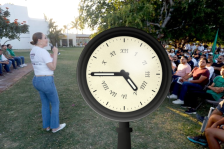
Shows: h=4 m=45
